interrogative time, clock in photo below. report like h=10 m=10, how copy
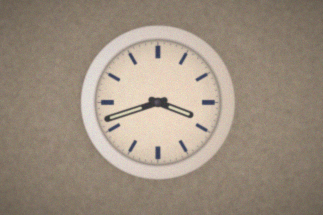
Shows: h=3 m=42
